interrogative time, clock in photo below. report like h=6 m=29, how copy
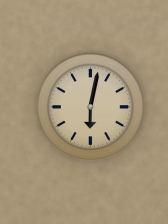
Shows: h=6 m=2
